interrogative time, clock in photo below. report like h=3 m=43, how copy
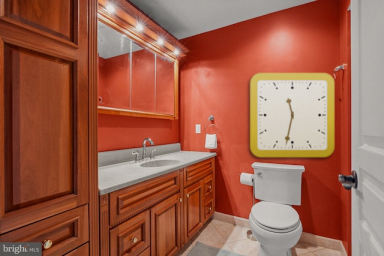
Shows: h=11 m=32
